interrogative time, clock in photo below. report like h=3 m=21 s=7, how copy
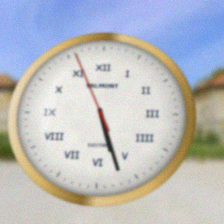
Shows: h=5 m=26 s=56
